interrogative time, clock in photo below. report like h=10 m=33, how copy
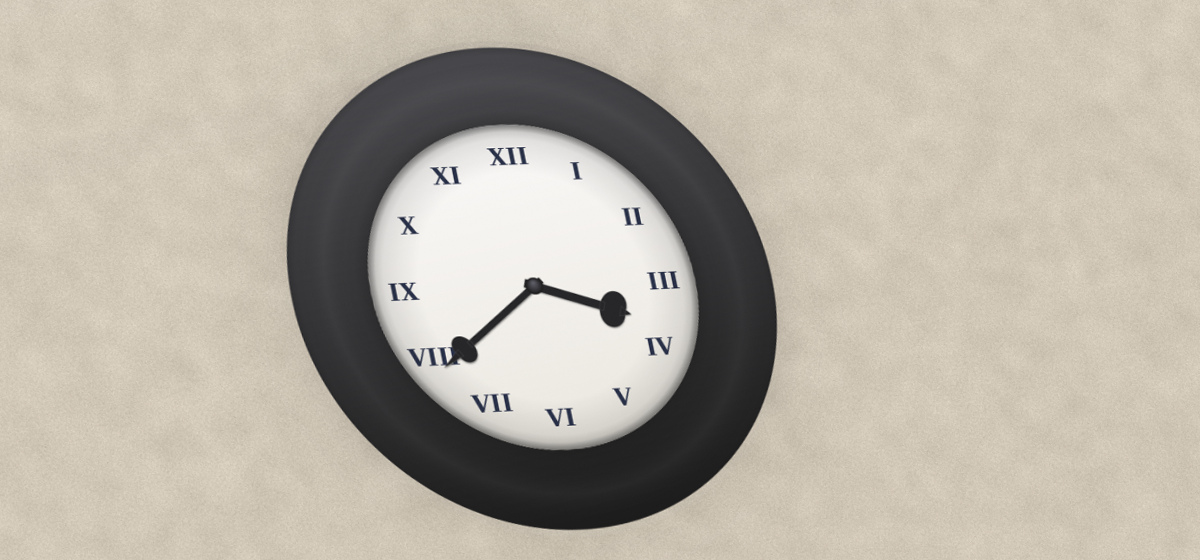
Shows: h=3 m=39
